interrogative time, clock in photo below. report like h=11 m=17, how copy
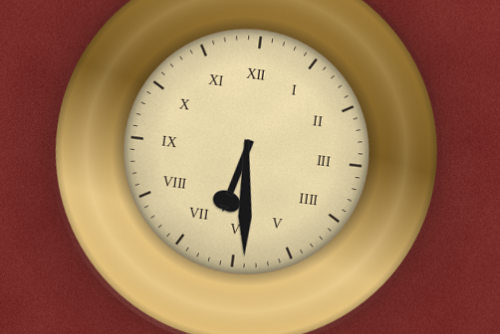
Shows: h=6 m=29
